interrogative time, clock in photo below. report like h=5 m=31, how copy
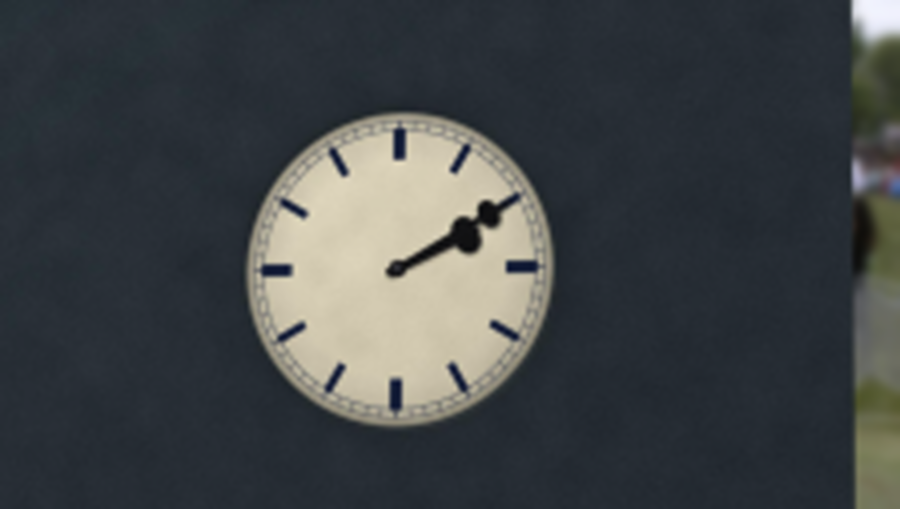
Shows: h=2 m=10
